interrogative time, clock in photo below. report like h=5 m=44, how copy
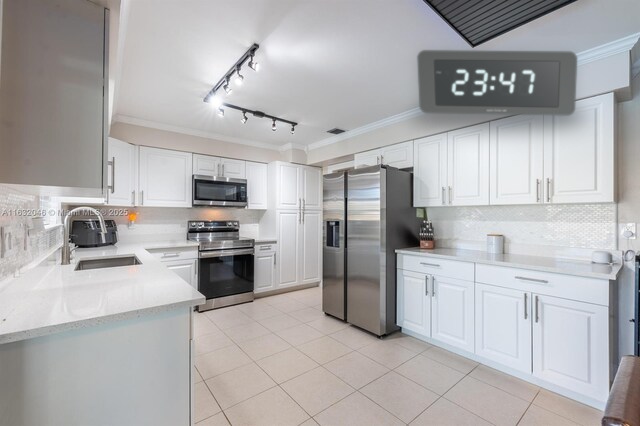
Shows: h=23 m=47
